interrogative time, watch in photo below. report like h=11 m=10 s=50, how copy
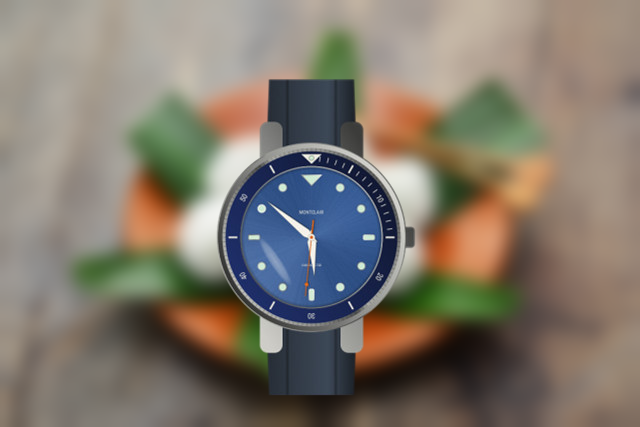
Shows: h=5 m=51 s=31
